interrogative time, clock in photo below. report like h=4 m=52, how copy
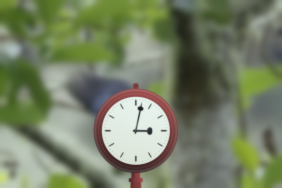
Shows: h=3 m=2
